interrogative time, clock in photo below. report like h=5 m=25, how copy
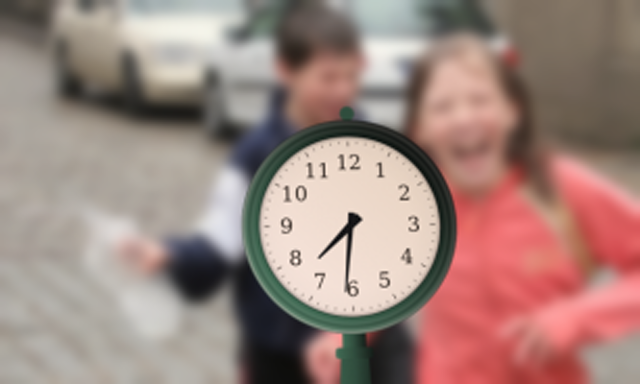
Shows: h=7 m=31
